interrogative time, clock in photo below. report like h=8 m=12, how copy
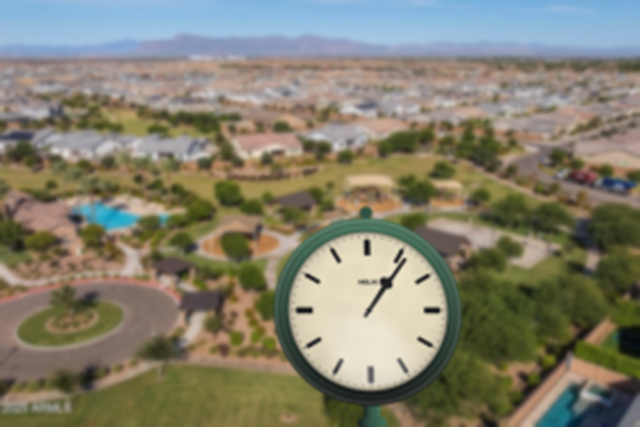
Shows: h=1 m=6
